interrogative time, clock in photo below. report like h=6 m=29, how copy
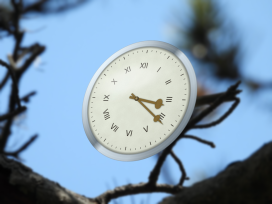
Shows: h=3 m=21
